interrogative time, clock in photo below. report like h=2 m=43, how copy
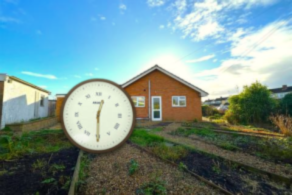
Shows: h=12 m=30
